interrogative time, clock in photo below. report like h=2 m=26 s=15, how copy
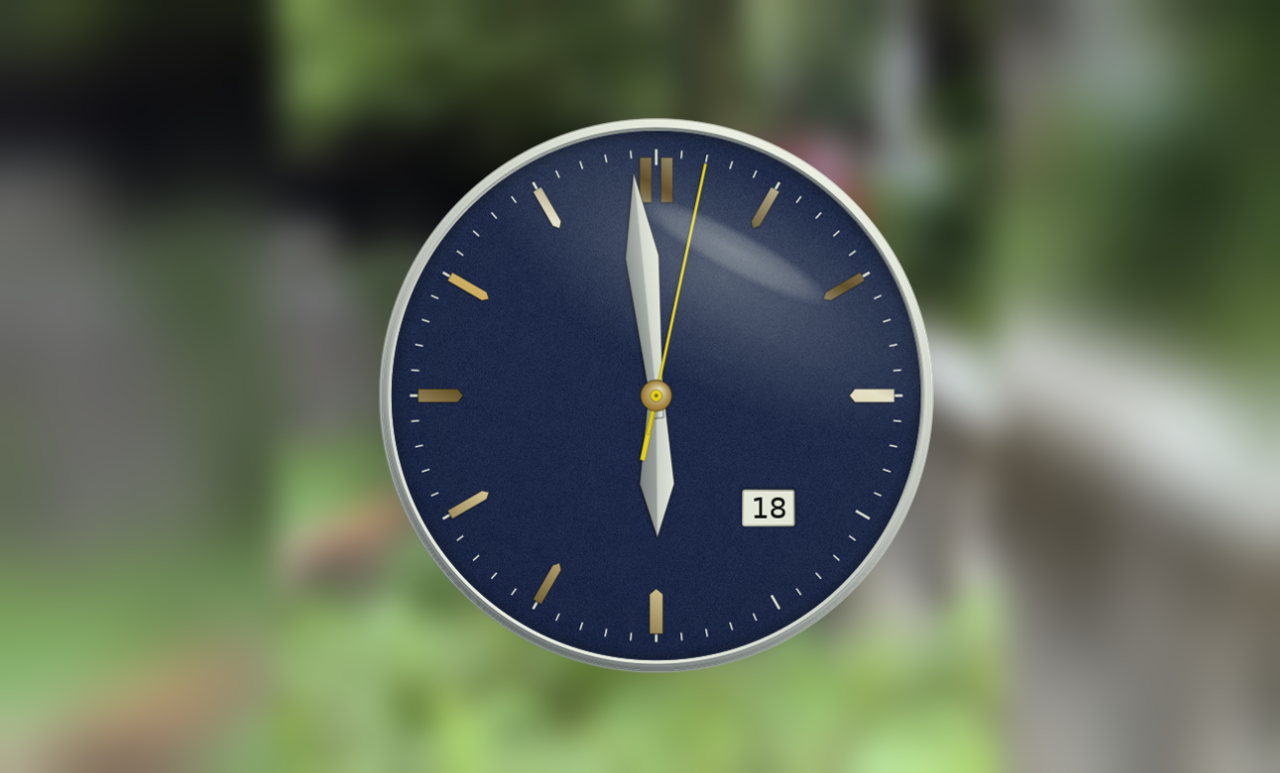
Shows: h=5 m=59 s=2
